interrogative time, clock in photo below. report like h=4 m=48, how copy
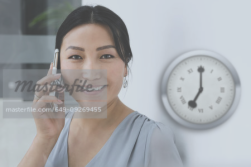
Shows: h=7 m=0
